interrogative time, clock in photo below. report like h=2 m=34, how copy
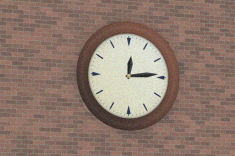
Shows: h=12 m=14
